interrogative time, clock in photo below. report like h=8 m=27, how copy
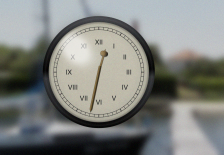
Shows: h=12 m=32
